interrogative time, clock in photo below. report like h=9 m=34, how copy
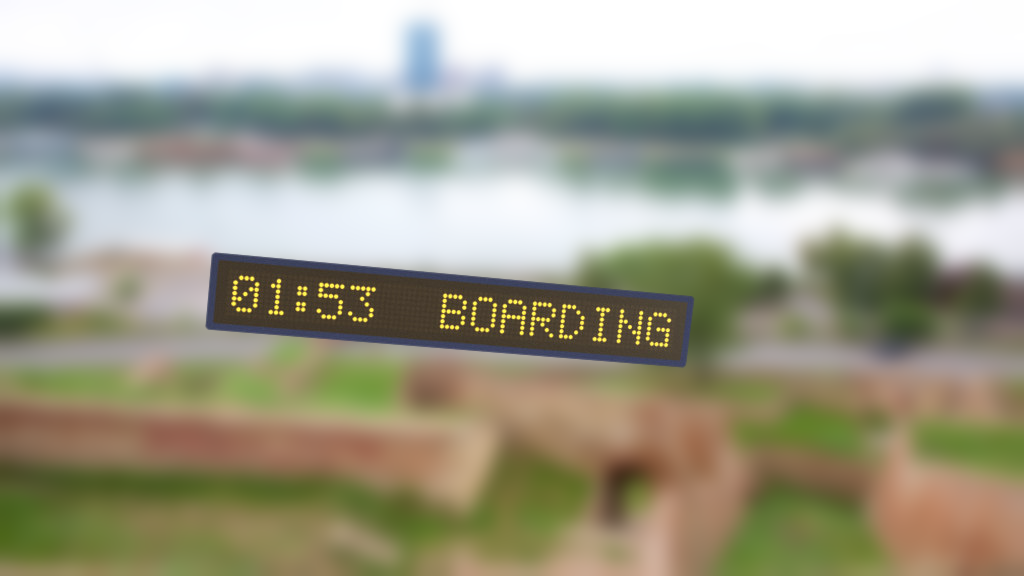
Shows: h=1 m=53
